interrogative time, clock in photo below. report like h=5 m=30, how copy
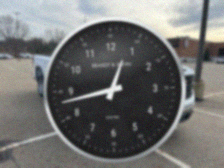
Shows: h=12 m=43
